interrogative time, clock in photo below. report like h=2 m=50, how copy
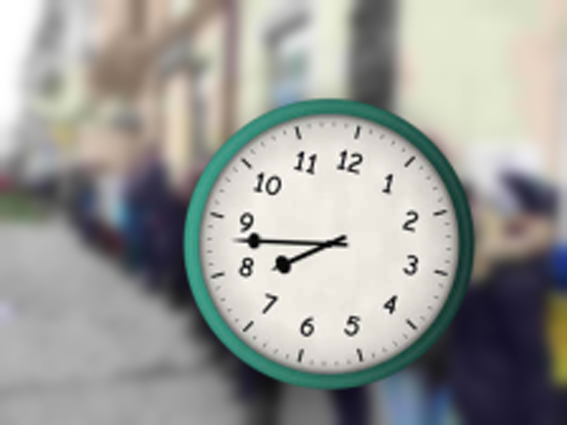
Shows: h=7 m=43
